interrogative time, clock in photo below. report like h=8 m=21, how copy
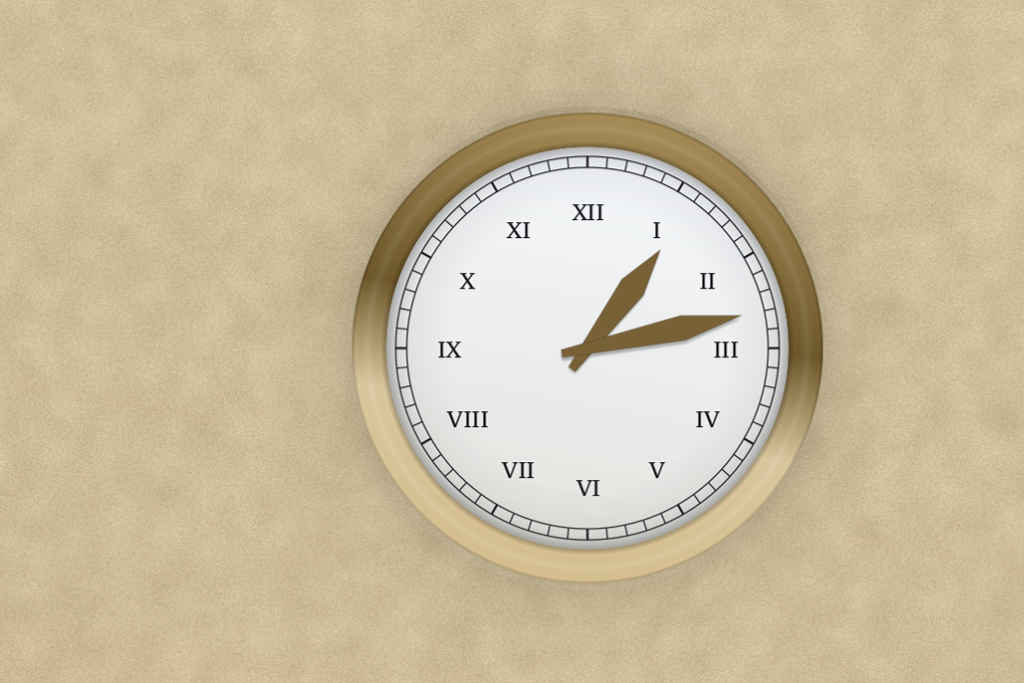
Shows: h=1 m=13
